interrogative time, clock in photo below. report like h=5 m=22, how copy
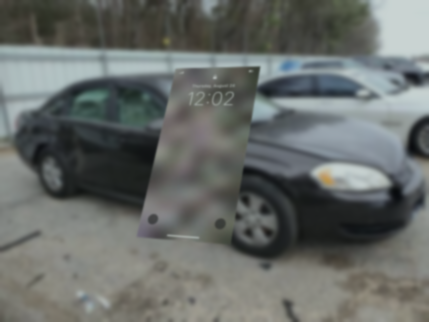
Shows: h=12 m=2
